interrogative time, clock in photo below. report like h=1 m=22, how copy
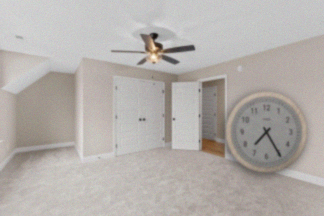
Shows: h=7 m=25
